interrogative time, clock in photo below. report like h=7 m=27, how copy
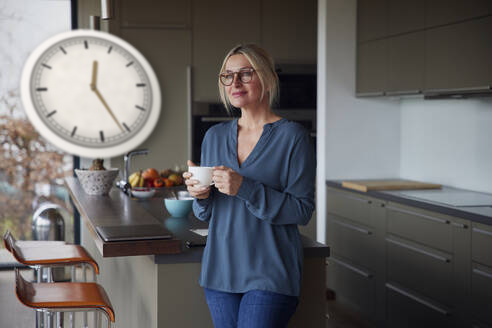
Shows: h=12 m=26
